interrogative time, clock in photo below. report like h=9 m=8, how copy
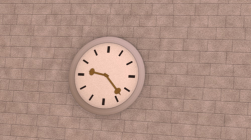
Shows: h=9 m=23
